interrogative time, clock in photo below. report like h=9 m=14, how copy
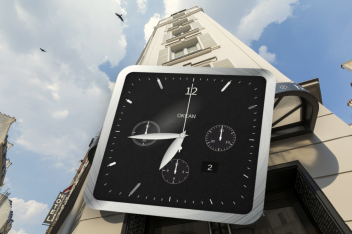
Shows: h=6 m=44
